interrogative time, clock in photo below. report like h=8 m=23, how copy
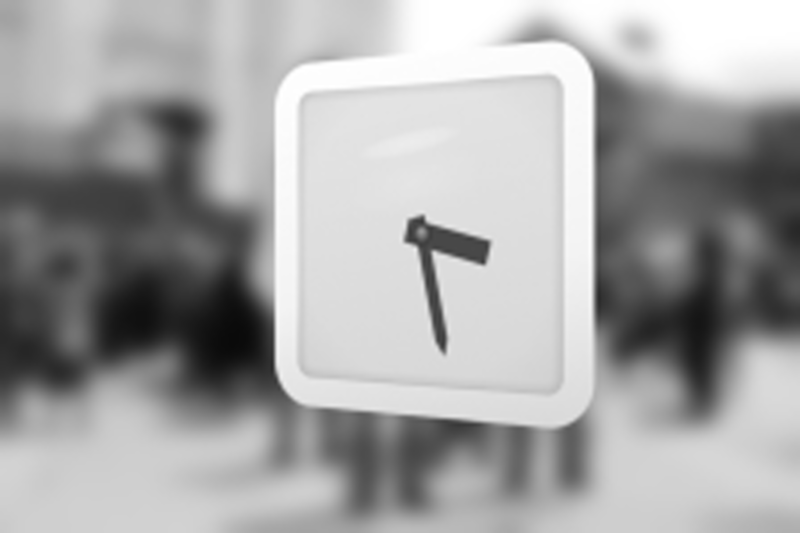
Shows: h=3 m=28
